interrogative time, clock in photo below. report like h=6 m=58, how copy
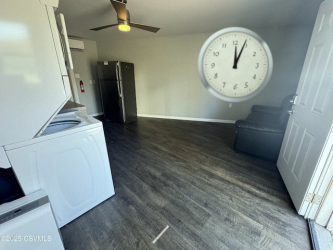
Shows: h=12 m=4
